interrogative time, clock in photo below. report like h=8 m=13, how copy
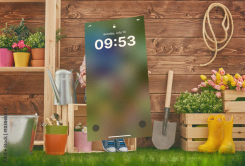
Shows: h=9 m=53
